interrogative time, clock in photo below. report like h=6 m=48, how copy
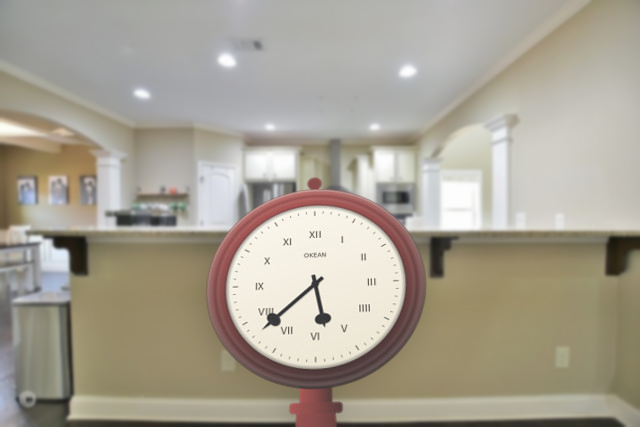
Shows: h=5 m=38
